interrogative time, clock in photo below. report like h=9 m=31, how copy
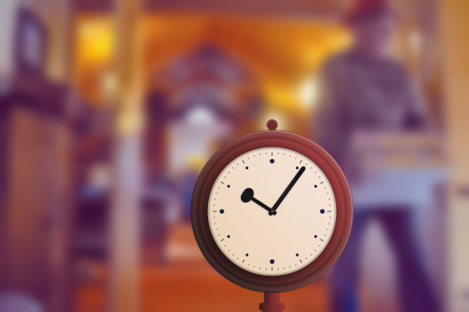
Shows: h=10 m=6
